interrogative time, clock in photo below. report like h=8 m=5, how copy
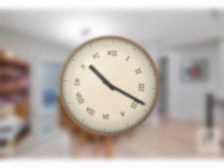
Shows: h=10 m=19
